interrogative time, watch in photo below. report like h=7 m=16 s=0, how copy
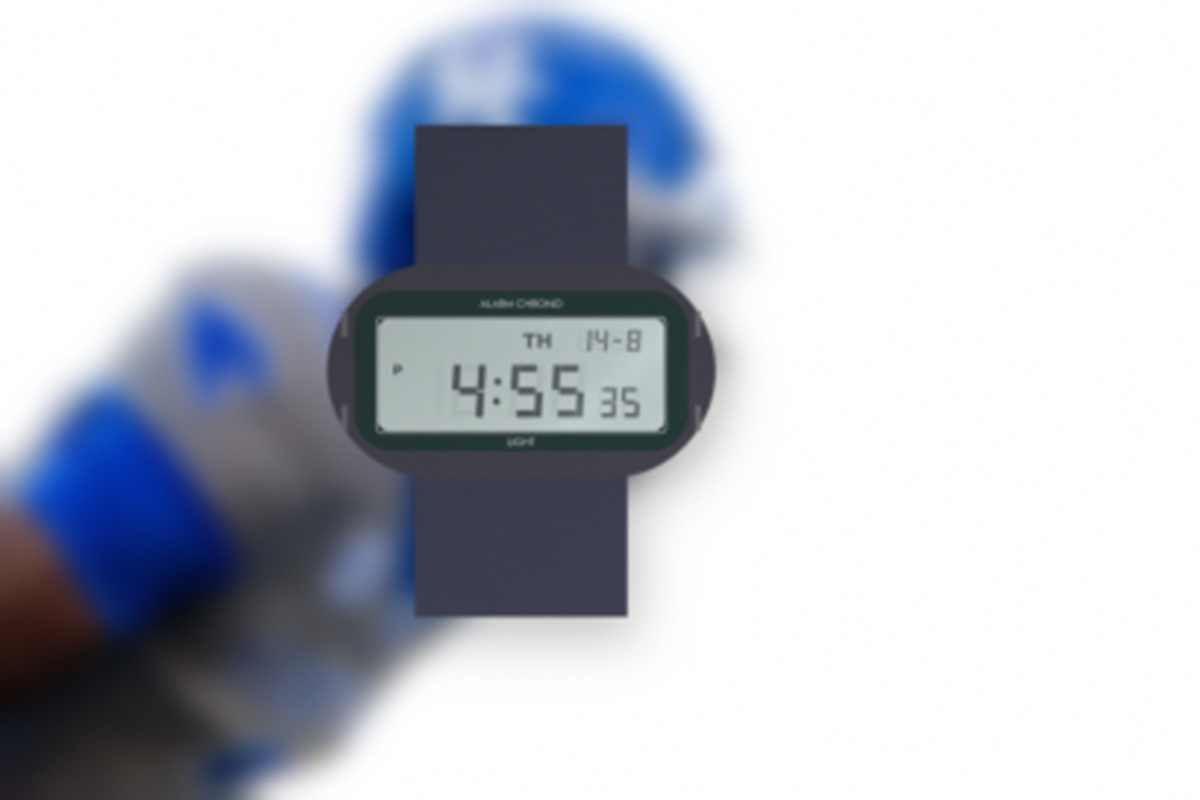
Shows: h=4 m=55 s=35
